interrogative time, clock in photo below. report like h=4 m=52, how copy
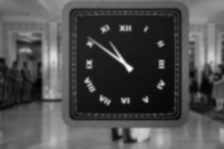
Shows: h=10 m=51
